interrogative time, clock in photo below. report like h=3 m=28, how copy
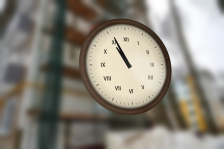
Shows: h=10 m=56
